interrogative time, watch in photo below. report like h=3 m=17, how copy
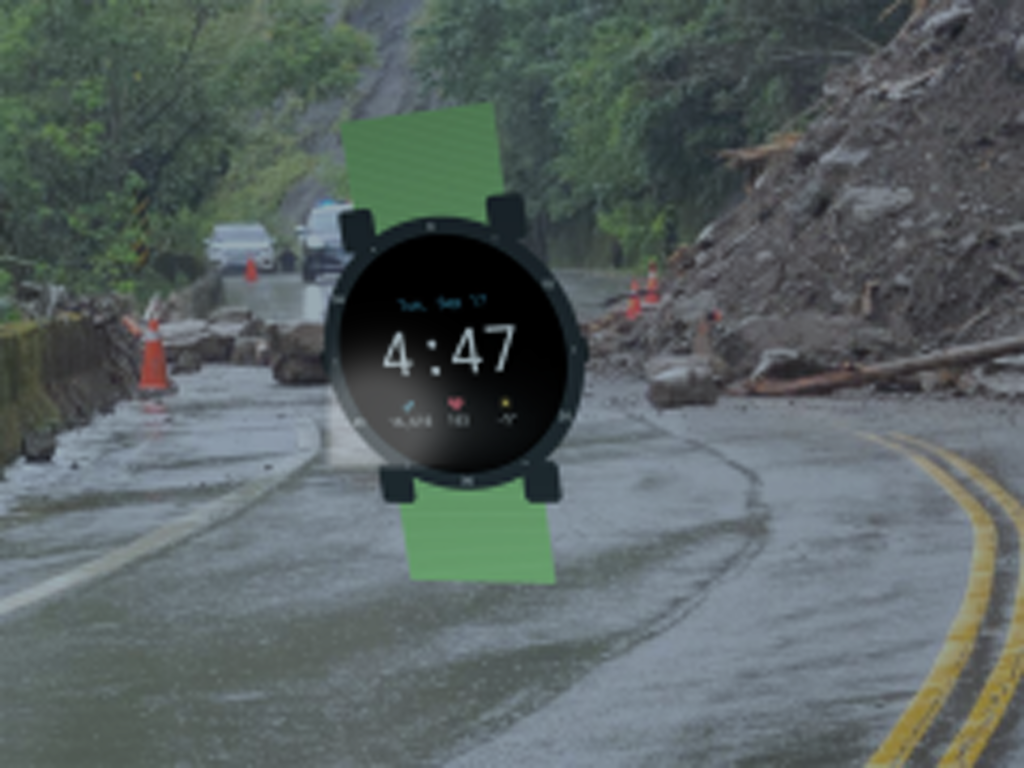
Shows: h=4 m=47
